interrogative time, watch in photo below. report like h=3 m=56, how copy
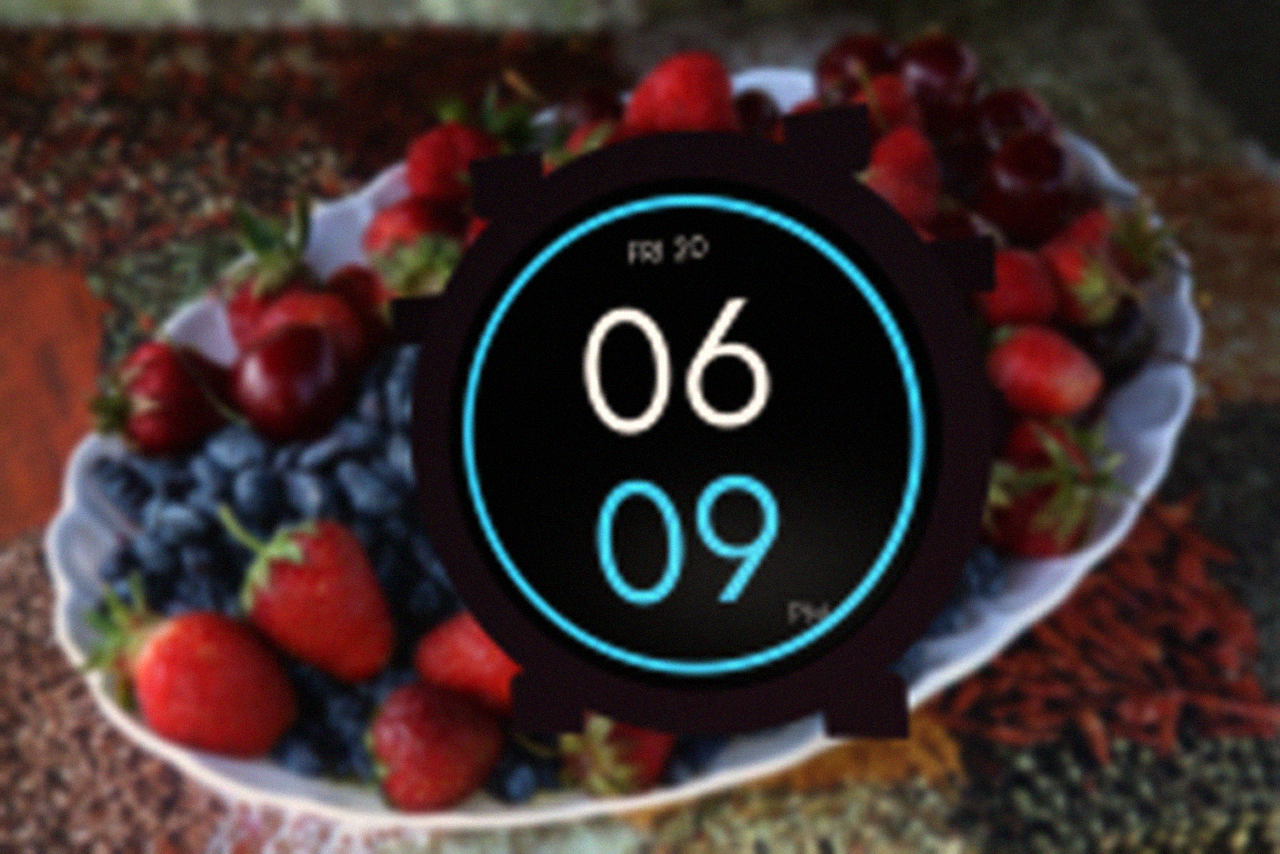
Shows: h=6 m=9
